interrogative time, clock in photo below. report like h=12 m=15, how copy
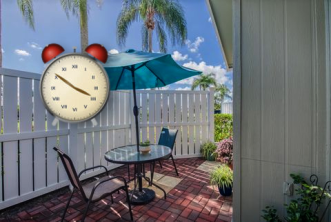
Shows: h=3 m=51
